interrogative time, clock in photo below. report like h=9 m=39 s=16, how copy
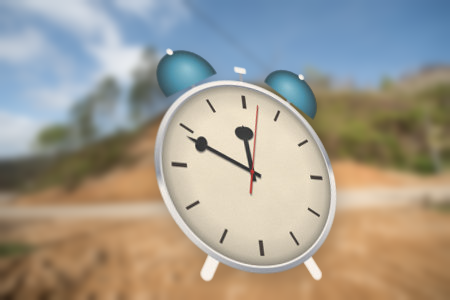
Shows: h=11 m=49 s=2
